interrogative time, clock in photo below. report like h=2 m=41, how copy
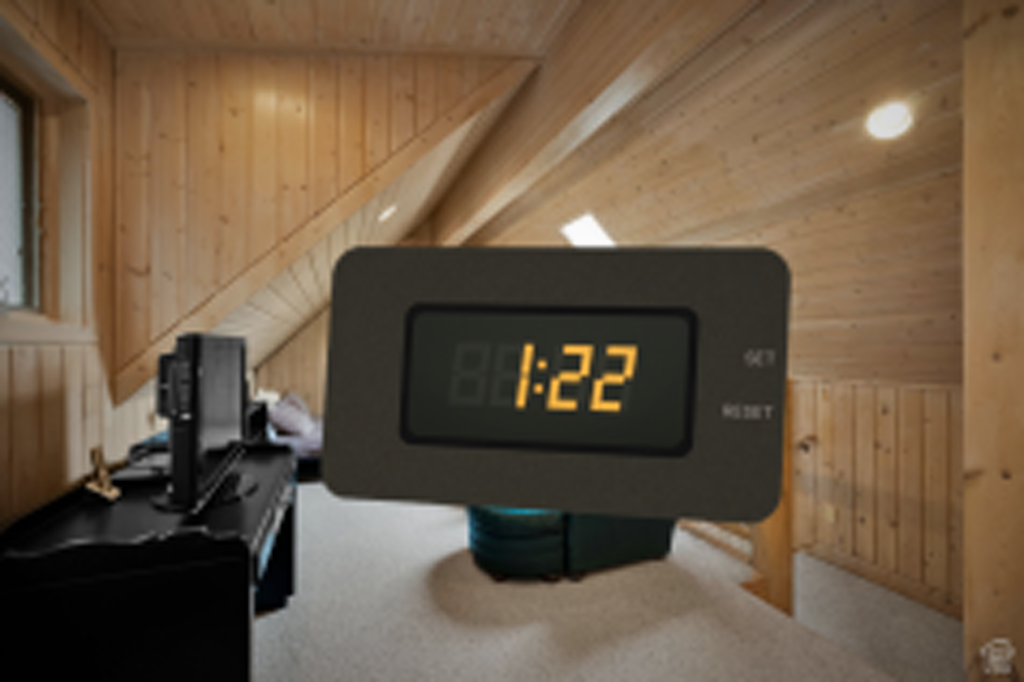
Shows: h=1 m=22
